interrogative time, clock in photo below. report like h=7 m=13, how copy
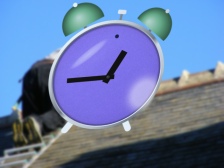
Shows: h=12 m=44
